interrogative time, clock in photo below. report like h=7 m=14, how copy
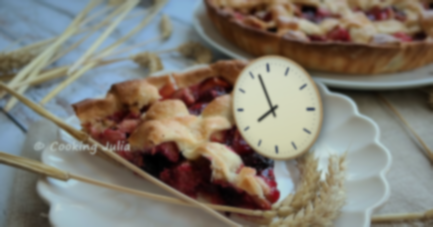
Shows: h=7 m=57
